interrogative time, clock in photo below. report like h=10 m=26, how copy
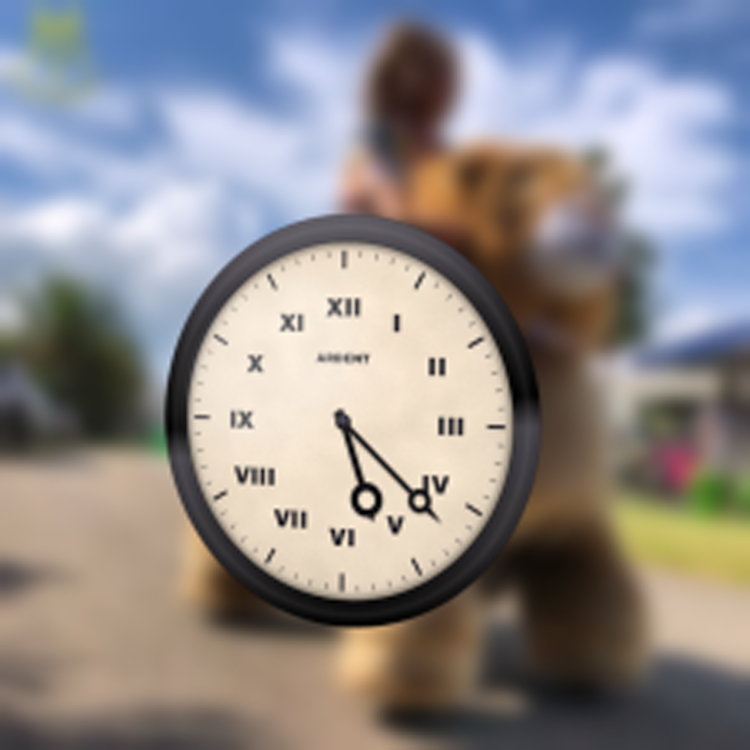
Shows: h=5 m=22
